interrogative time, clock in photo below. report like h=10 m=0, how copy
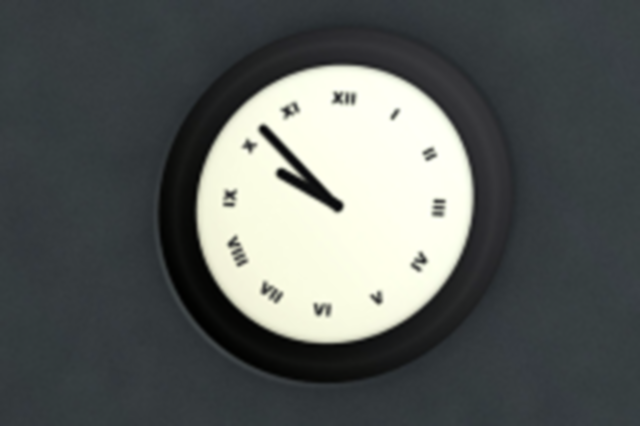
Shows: h=9 m=52
